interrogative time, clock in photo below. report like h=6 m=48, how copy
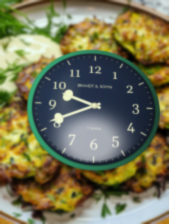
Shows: h=9 m=41
